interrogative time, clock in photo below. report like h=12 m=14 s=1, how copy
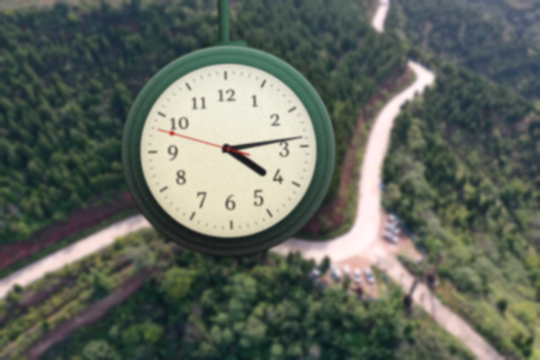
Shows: h=4 m=13 s=48
